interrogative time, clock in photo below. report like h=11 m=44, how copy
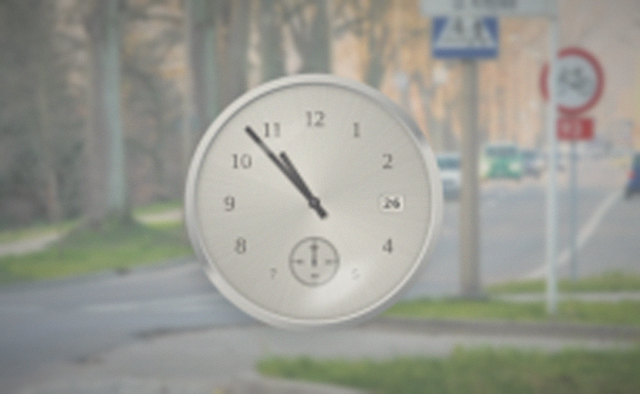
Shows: h=10 m=53
